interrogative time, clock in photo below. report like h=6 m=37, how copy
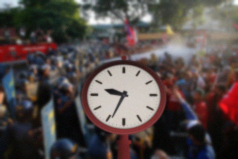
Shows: h=9 m=34
